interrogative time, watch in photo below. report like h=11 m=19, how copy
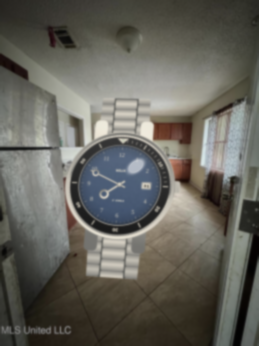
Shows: h=7 m=49
